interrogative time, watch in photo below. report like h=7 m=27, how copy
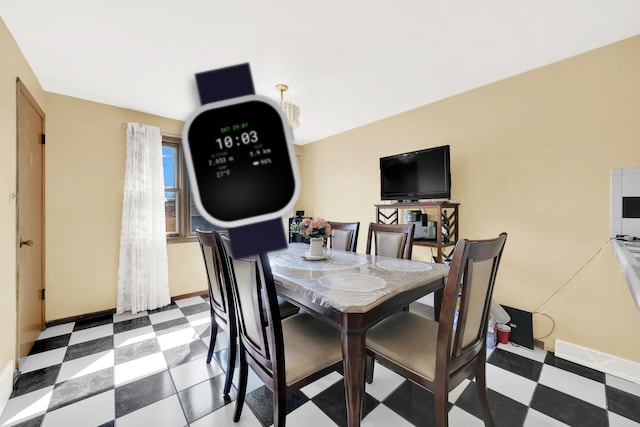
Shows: h=10 m=3
